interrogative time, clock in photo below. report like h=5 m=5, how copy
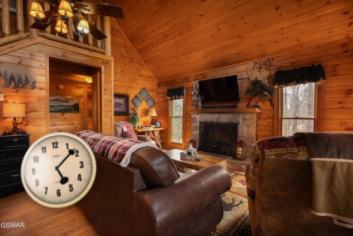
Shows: h=5 m=8
